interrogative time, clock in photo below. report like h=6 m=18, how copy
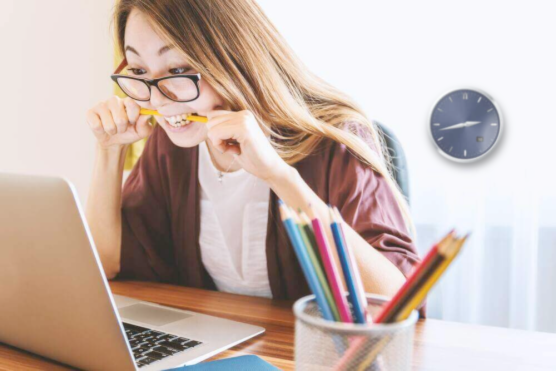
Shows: h=2 m=43
